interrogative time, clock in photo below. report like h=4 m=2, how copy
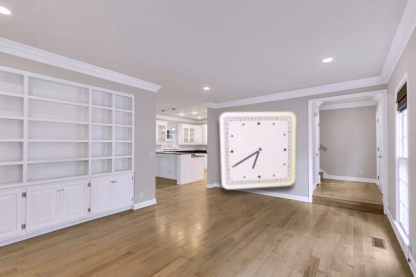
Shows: h=6 m=40
